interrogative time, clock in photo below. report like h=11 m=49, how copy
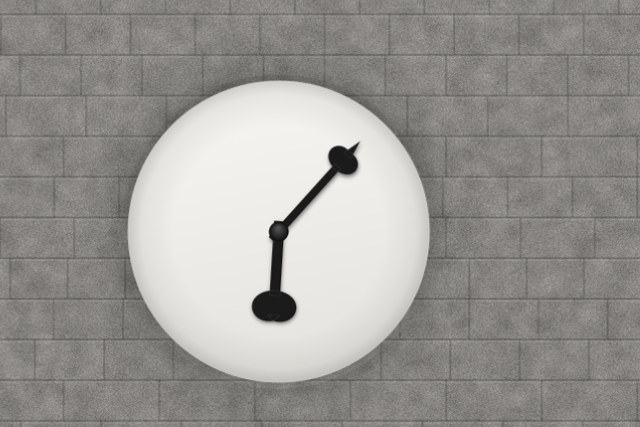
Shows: h=6 m=7
